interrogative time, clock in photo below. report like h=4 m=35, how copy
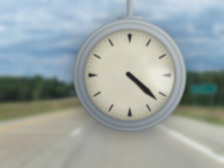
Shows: h=4 m=22
